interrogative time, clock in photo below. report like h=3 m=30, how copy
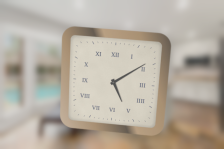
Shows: h=5 m=9
